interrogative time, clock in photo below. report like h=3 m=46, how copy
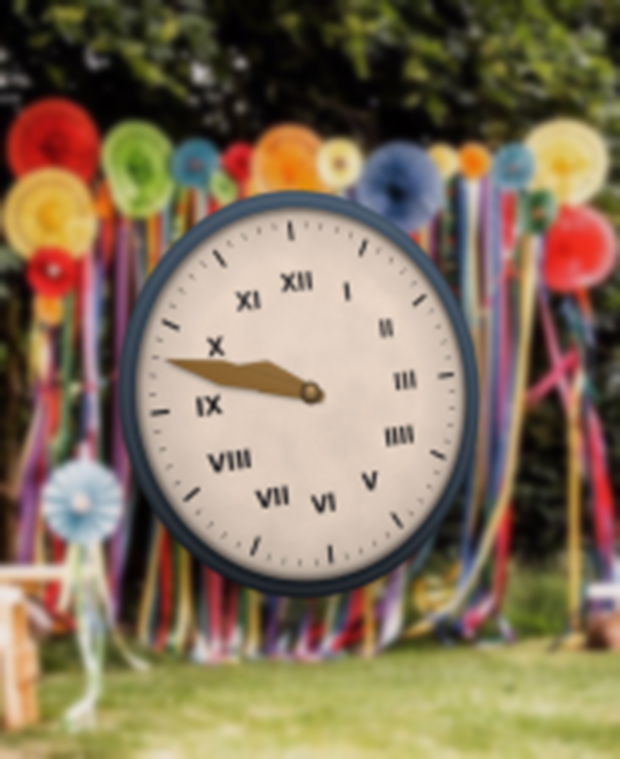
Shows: h=9 m=48
